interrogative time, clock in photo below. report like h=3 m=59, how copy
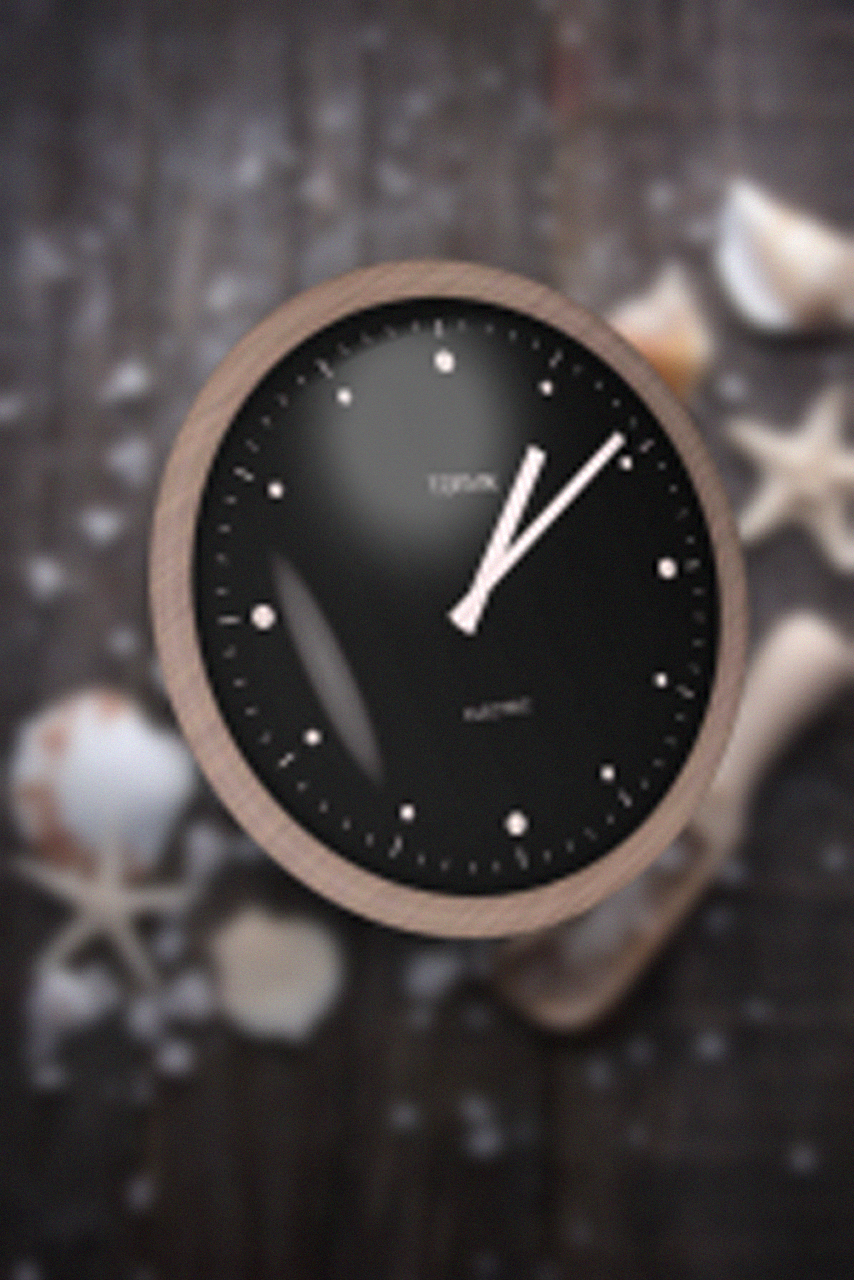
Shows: h=1 m=9
